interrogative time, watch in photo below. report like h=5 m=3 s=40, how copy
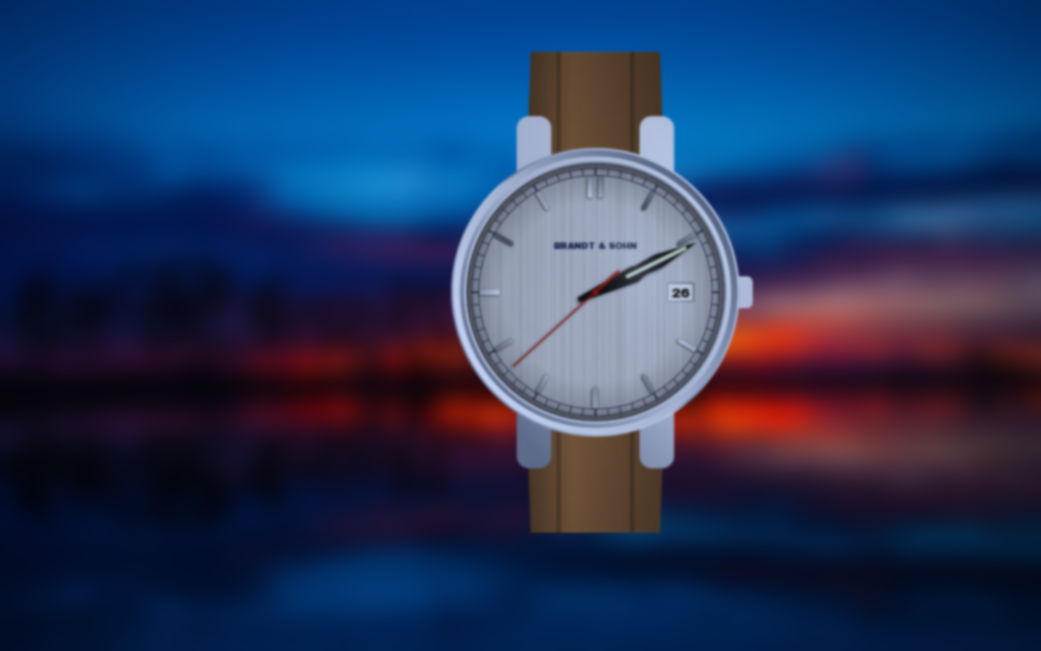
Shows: h=2 m=10 s=38
